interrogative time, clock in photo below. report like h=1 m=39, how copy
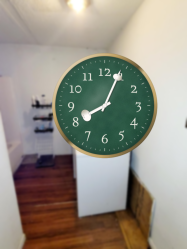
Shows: h=8 m=4
